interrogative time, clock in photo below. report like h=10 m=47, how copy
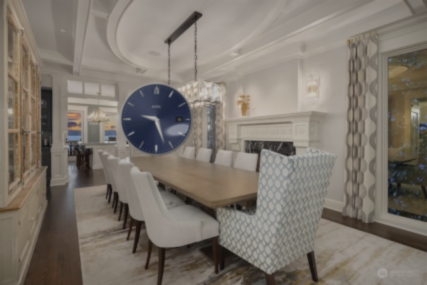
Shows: h=9 m=27
